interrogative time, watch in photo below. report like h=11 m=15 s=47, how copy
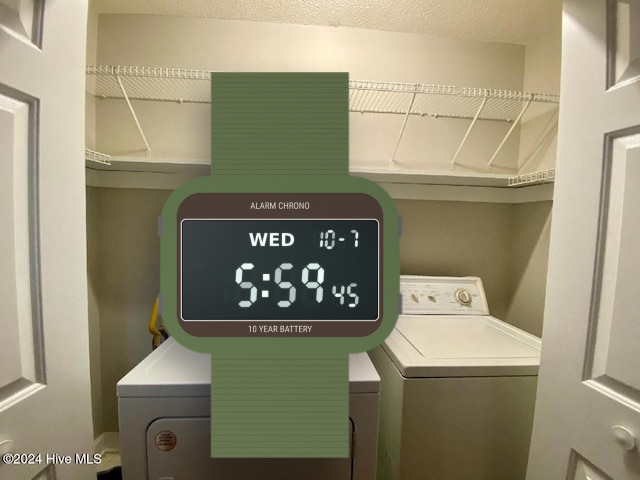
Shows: h=5 m=59 s=45
